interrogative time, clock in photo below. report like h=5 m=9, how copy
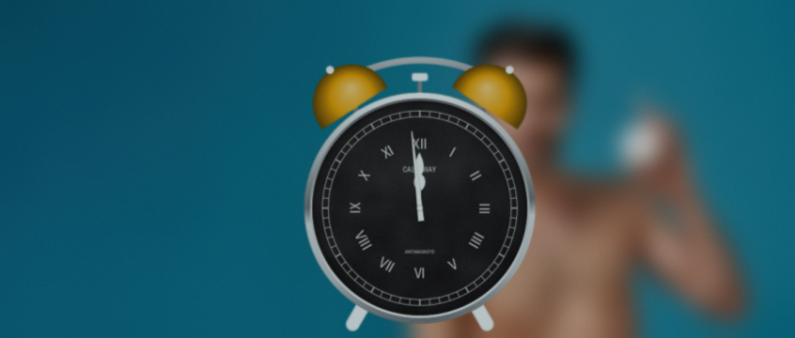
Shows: h=11 m=59
